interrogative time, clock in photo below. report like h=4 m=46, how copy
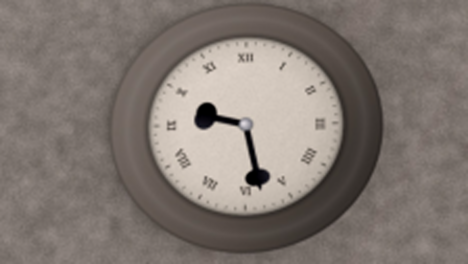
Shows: h=9 m=28
